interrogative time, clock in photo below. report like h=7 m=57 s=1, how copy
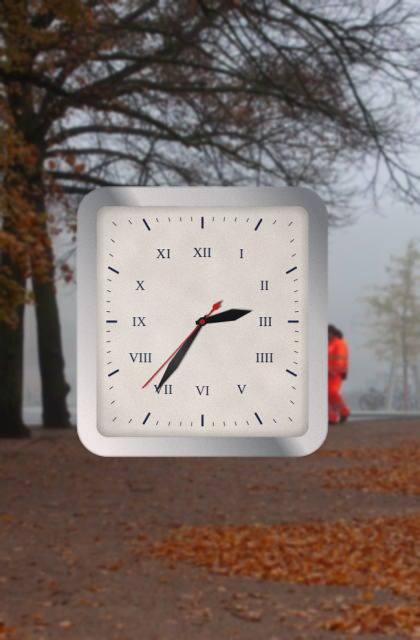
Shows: h=2 m=35 s=37
